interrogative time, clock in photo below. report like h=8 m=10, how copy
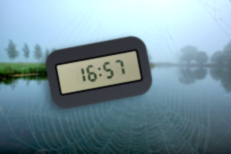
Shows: h=16 m=57
